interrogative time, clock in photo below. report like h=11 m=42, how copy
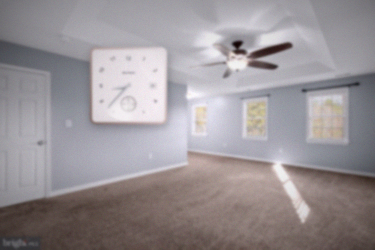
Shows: h=8 m=37
